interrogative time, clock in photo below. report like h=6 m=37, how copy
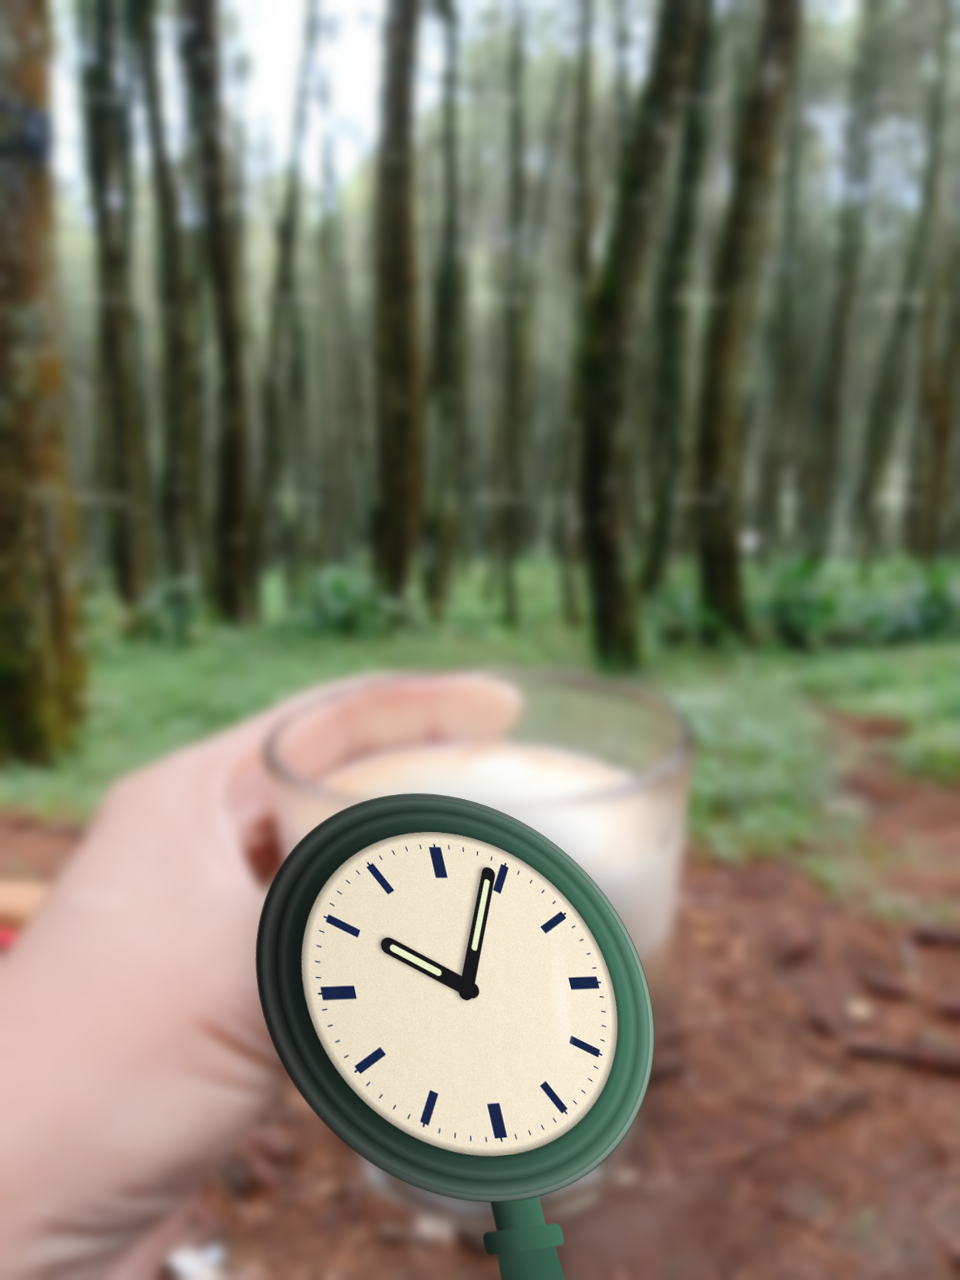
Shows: h=10 m=4
